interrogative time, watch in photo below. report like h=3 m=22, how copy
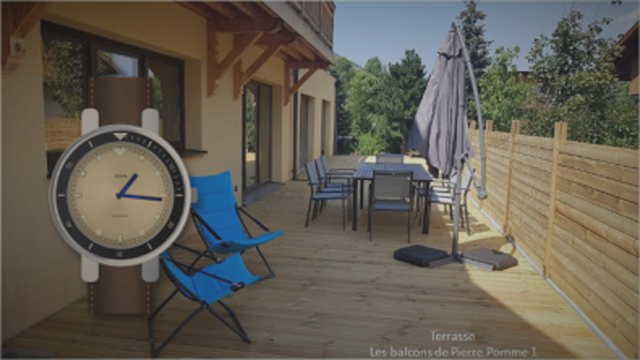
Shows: h=1 m=16
